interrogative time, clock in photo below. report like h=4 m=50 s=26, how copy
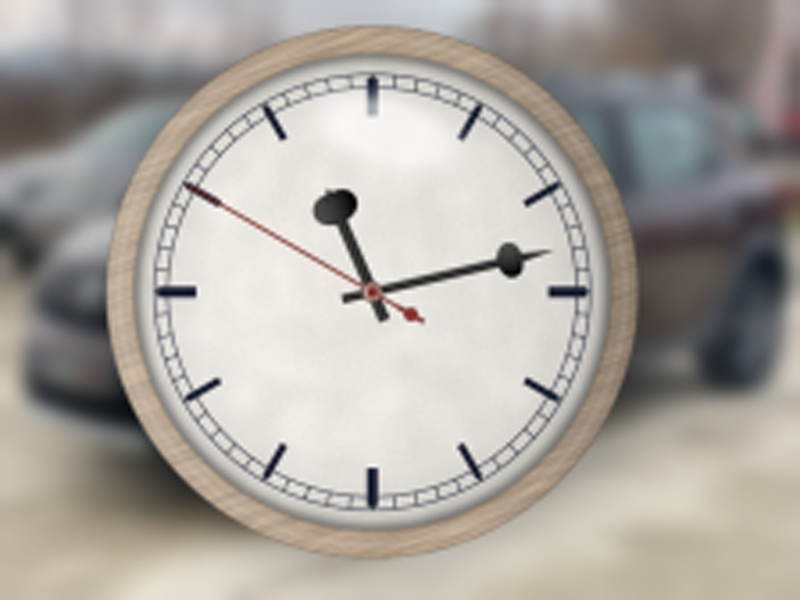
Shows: h=11 m=12 s=50
